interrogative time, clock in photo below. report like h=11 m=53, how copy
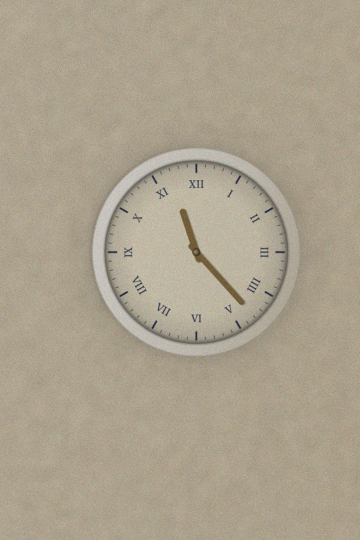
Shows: h=11 m=23
